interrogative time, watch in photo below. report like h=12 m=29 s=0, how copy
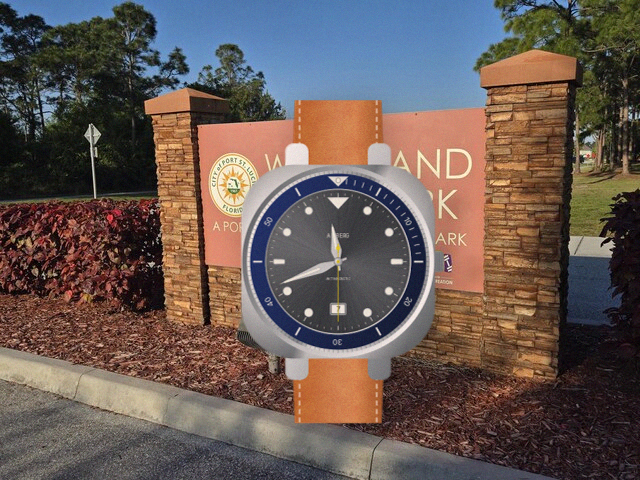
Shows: h=11 m=41 s=30
